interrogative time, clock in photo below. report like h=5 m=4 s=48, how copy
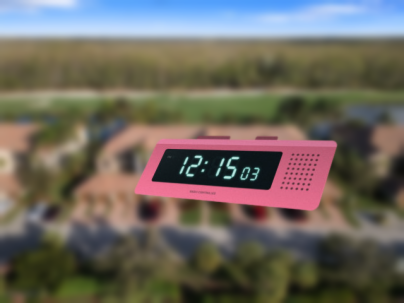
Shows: h=12 m=15 s=3
